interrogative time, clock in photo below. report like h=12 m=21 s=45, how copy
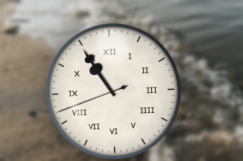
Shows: h=10 m=54 s=42
